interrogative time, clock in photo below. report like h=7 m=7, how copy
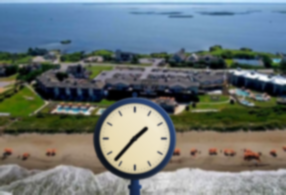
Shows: h=1 m=37
